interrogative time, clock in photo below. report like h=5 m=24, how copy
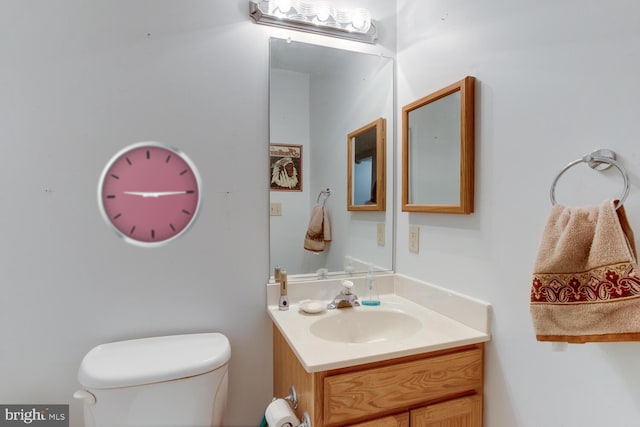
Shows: h=9 m=15
